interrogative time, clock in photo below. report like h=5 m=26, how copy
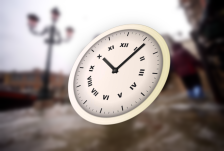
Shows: h=10 m=6
